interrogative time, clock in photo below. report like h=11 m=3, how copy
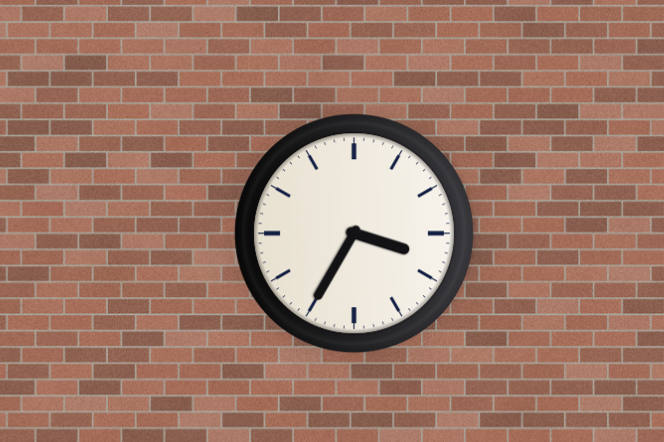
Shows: h=3 m=35
